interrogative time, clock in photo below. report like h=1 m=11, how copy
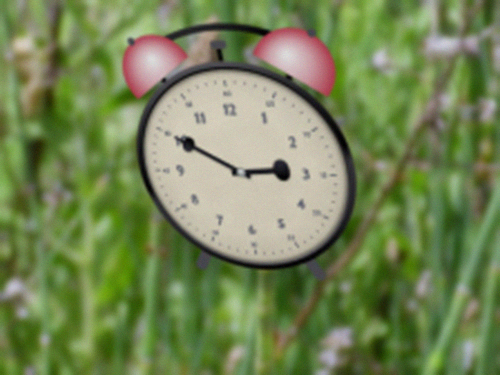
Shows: h=2 m=50
